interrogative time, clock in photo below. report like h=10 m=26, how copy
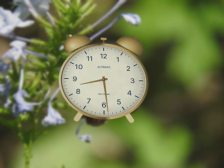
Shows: h=8 m=29
